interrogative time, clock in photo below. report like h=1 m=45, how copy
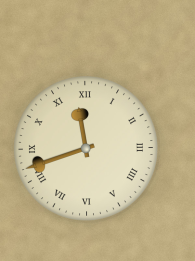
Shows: h=11 m=42
